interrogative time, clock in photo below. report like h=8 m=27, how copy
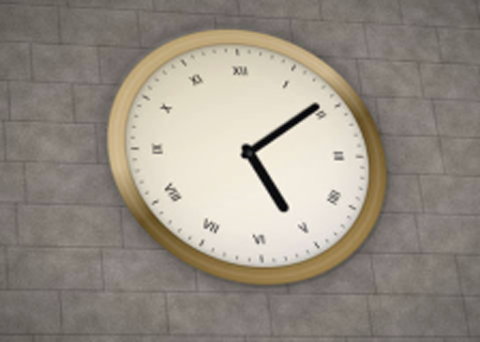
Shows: h=5 m=9
